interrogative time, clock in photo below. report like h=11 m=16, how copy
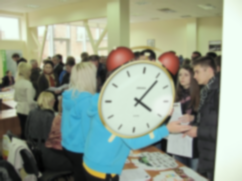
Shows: h=4 m=6
